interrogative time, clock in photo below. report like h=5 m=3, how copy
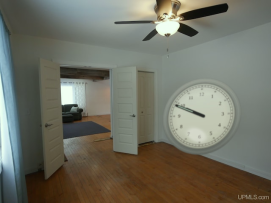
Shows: h=9 m=49
